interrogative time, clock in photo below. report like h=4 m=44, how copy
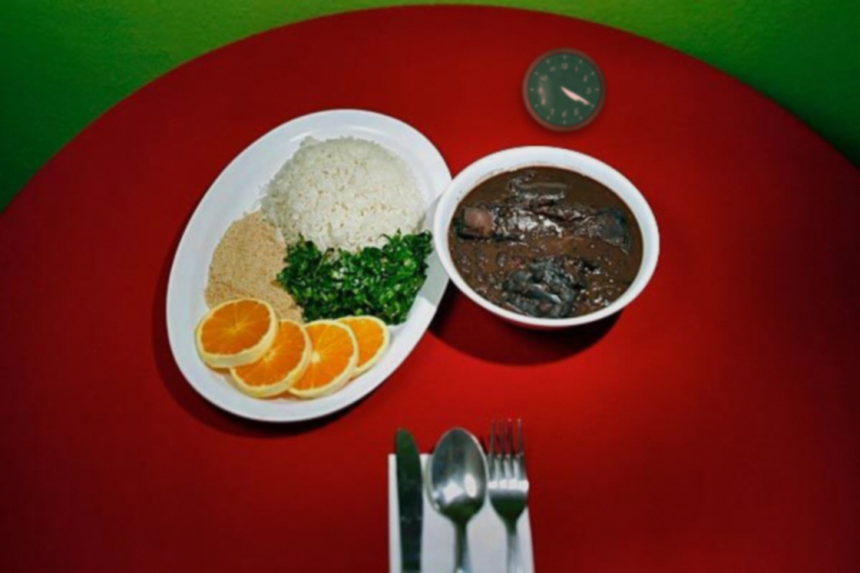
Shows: h=4 m=20
